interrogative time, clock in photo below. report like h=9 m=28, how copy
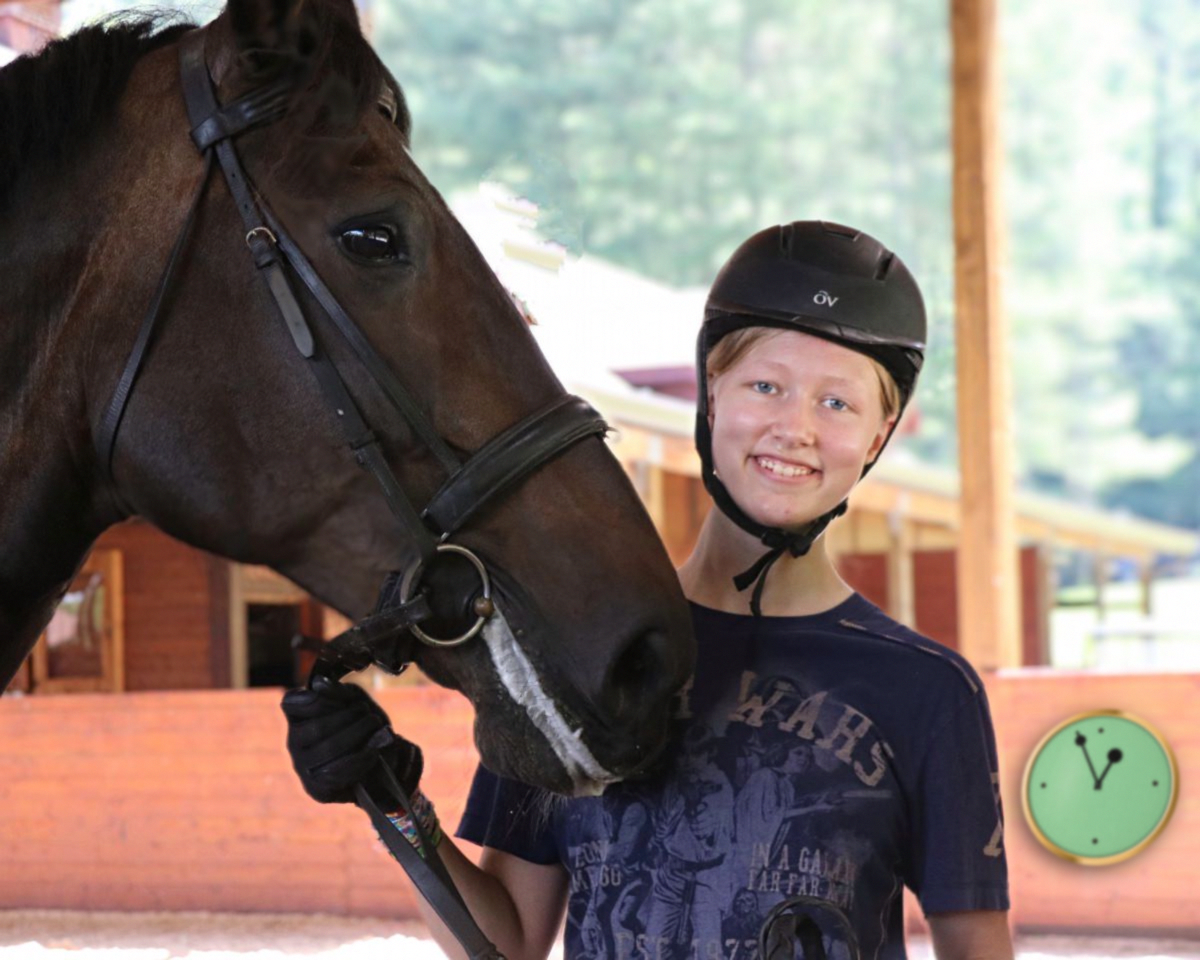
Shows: h=12 m=56
